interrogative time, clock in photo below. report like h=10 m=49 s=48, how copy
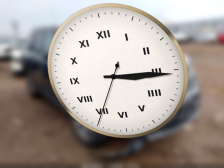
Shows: h=3 m=15 s=35
